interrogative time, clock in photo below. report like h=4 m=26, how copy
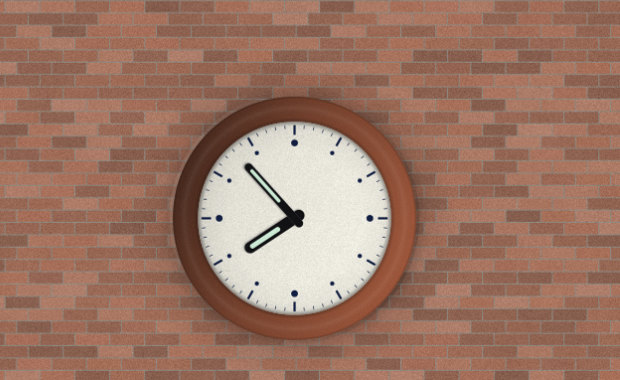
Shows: h=7 m=53
